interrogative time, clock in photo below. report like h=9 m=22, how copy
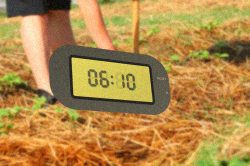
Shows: h=6 m=10
